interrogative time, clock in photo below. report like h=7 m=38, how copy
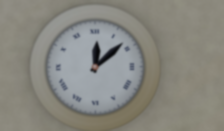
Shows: h=12 m=8
